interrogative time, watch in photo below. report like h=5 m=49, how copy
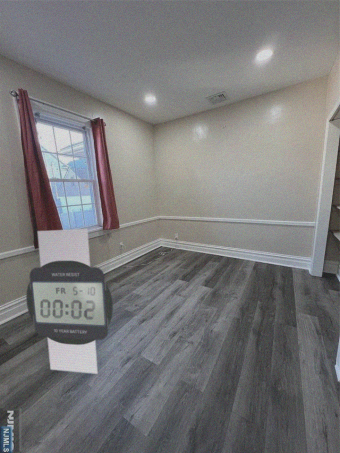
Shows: h=0 m=2
